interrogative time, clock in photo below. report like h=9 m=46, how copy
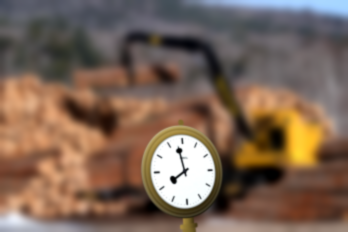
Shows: h=7 m=58
